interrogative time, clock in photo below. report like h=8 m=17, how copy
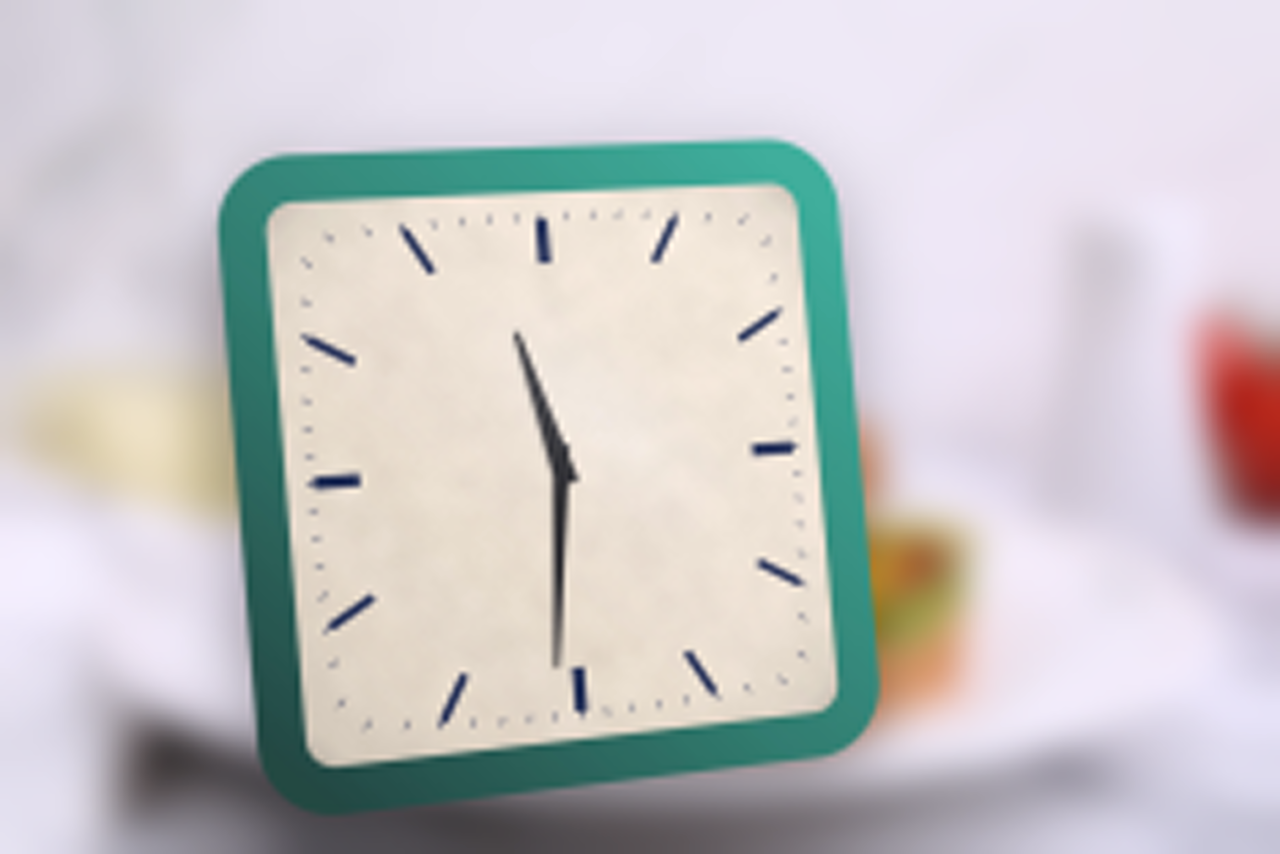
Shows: h=11 m=31
